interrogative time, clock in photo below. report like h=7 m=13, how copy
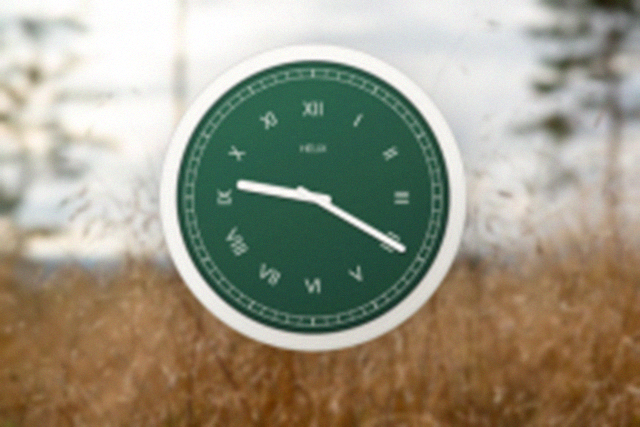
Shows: h=9 m=20
